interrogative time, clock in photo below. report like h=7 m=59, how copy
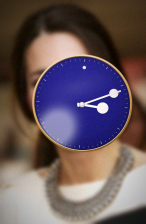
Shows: h=3 m=11
